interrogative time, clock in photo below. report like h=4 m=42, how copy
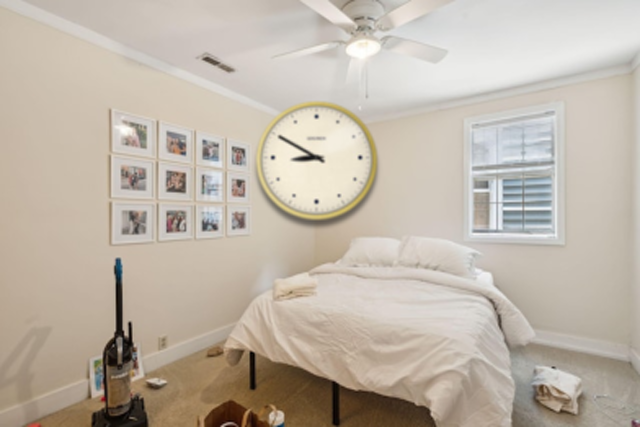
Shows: h=8 m=50
